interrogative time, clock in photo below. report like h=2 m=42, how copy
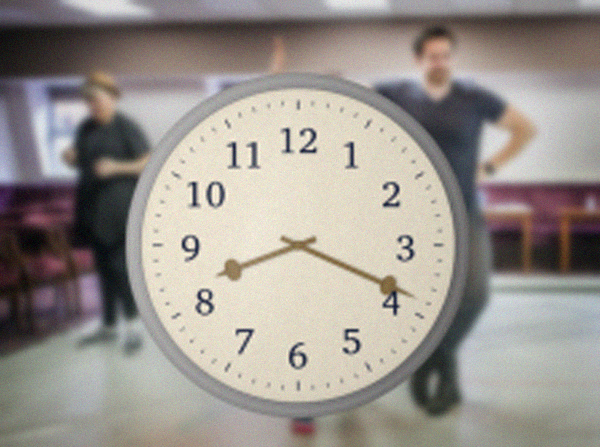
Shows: h=8 m=19
